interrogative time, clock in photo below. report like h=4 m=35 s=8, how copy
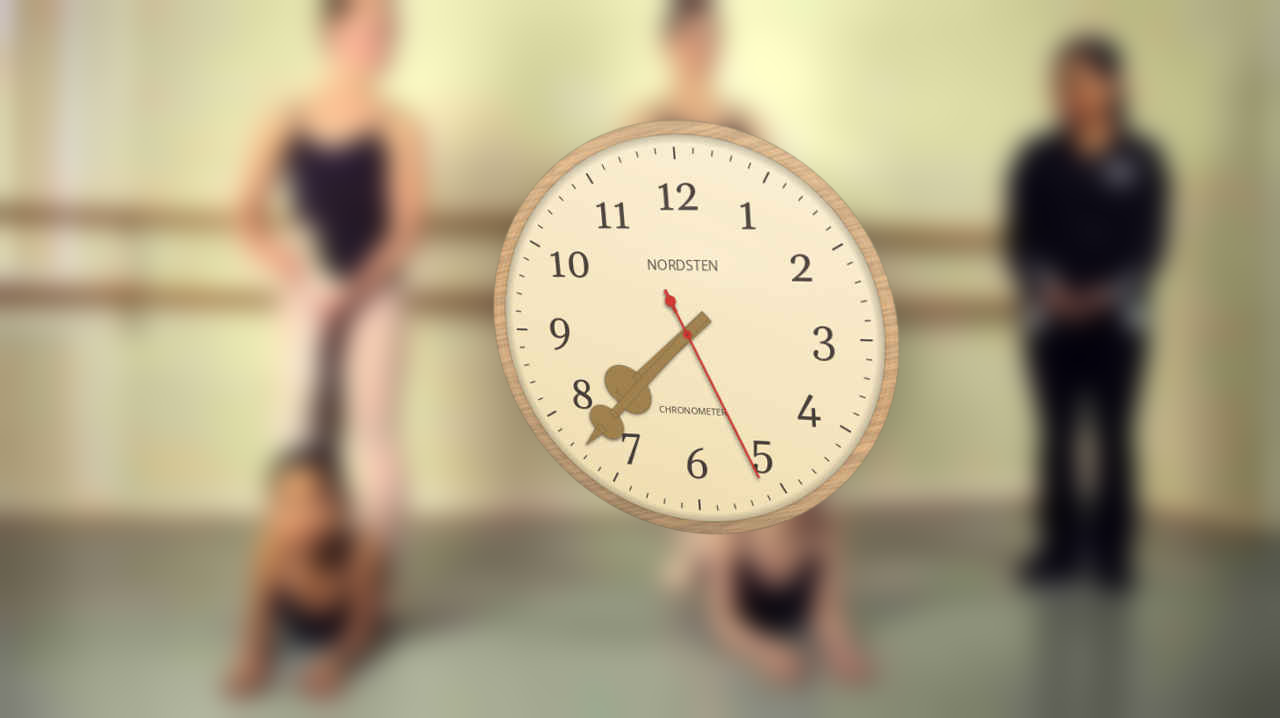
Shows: h=7 m=37 s=26
